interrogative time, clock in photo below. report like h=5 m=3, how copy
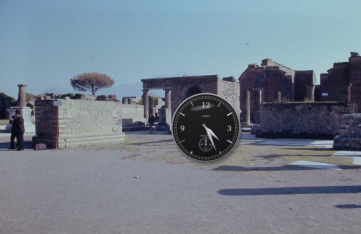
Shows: h=4 m=26
